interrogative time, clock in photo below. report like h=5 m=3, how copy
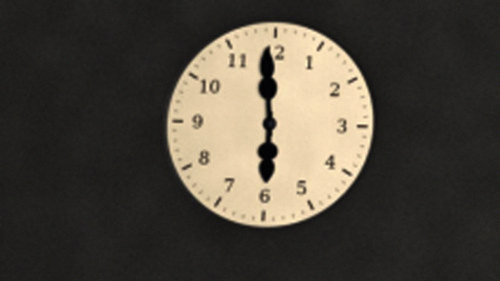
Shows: h=5 m=59
